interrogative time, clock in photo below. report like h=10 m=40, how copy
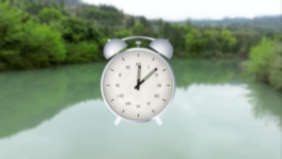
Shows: h=12 m=8
